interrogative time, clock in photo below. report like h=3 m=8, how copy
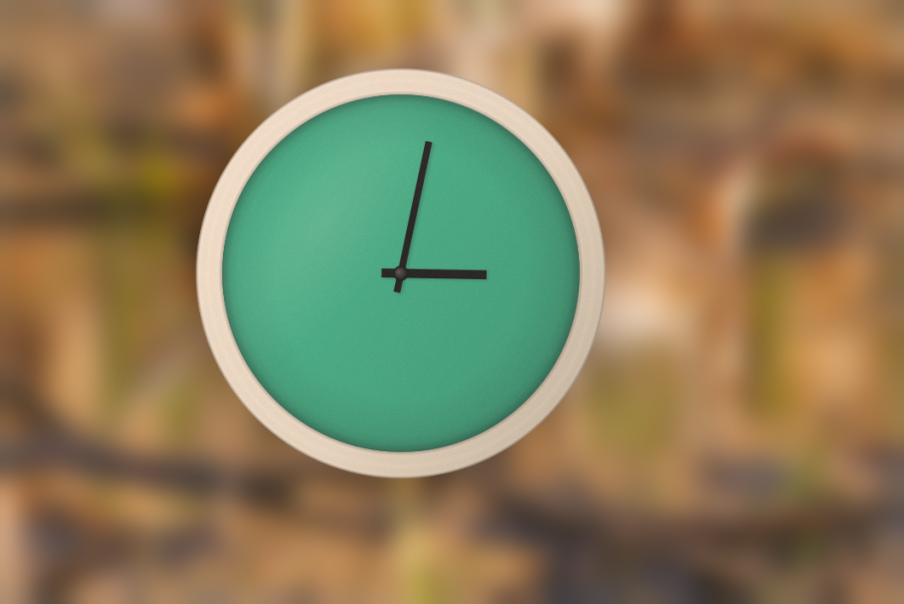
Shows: h=3 m=2
